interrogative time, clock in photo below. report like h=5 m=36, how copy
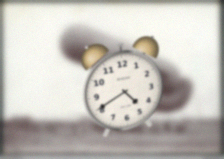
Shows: h=4 m=41
